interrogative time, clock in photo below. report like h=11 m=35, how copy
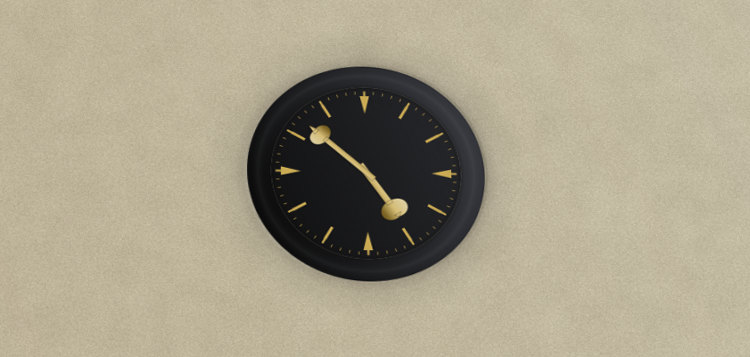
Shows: h=4 m=52
